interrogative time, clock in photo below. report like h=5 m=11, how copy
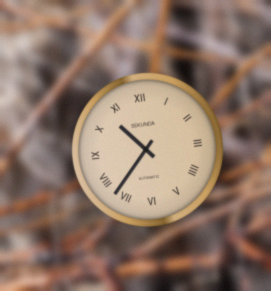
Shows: h=10 m=37
